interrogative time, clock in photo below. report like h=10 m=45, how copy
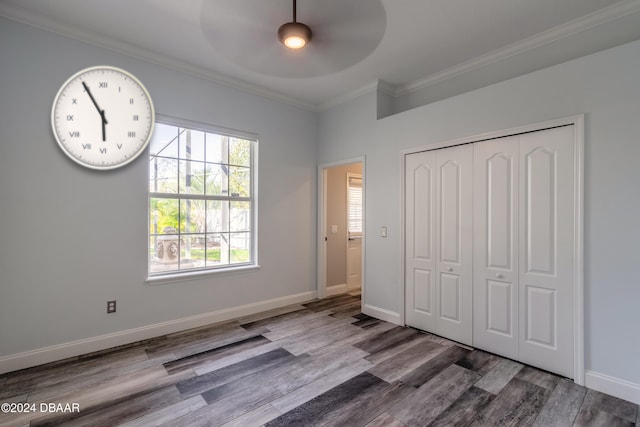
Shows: h=5 m=55
